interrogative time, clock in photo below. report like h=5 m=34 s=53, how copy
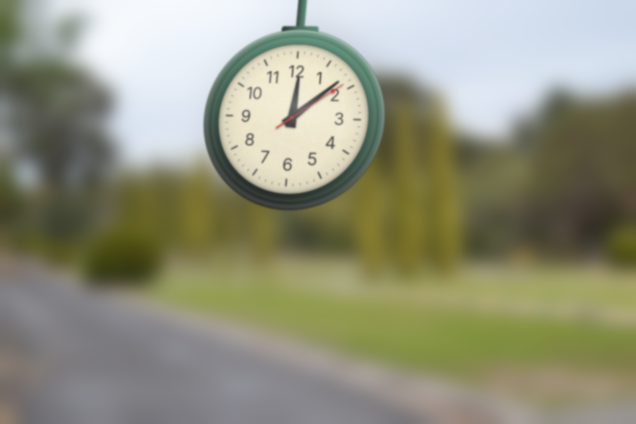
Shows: h=12 m=8 s=9
